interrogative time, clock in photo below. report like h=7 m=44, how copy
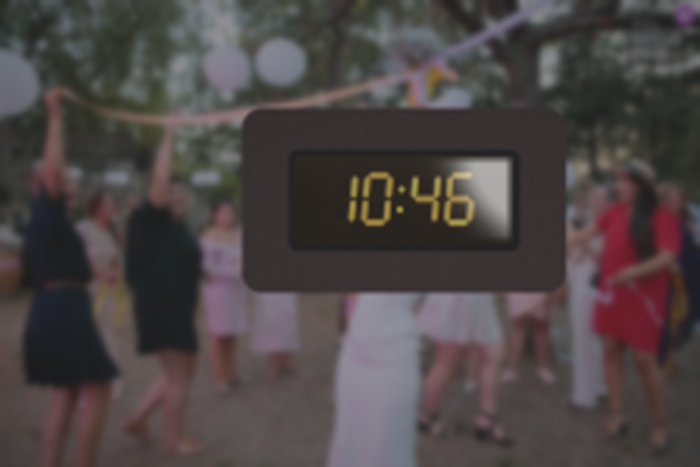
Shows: h=10 m=46
